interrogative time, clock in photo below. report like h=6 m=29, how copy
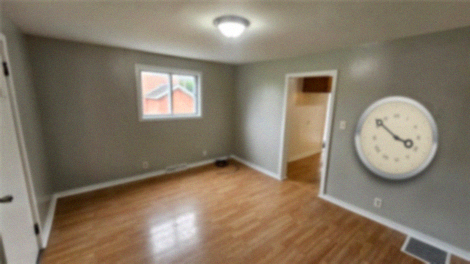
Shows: h=3 m=52
